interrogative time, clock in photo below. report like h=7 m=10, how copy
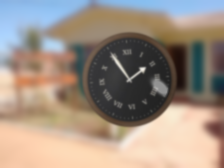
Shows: h=1 m=55
